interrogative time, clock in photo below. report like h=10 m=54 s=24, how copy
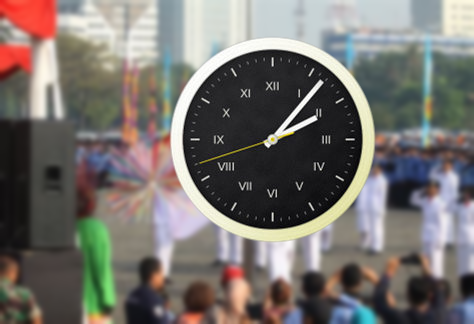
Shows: h=2 m=6 s=42
